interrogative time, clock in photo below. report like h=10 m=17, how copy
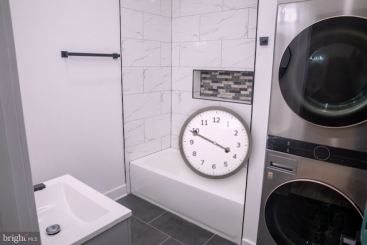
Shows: h=3 m=49
